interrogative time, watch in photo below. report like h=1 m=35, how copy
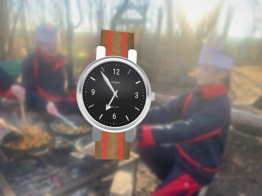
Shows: h=6 m=54
